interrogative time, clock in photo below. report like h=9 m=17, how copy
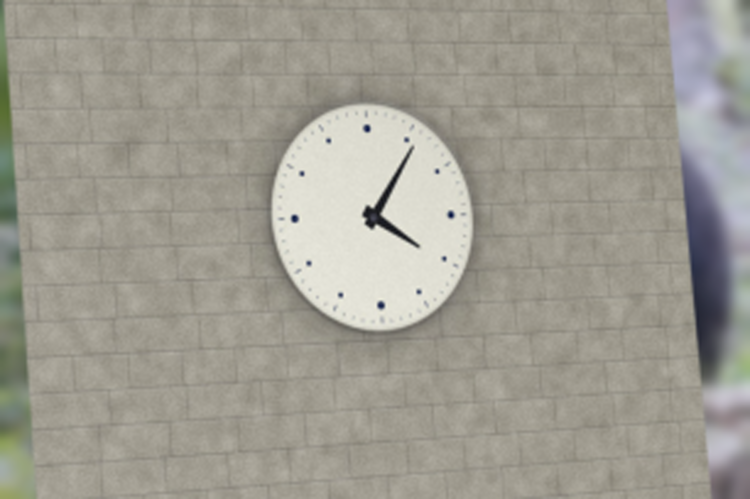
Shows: h=4 m=6
